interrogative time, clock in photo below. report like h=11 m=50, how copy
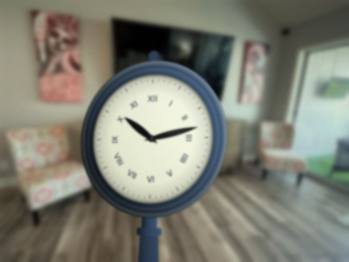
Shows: h=10 m=13
